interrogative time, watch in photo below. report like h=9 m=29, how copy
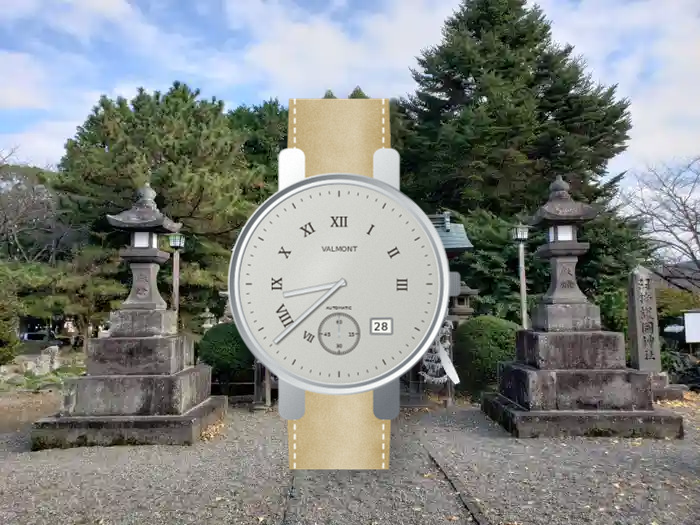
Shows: h=8 m=38
